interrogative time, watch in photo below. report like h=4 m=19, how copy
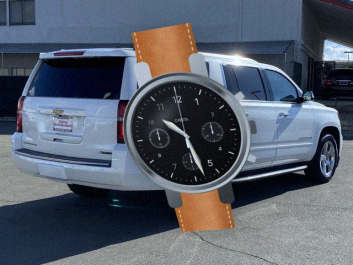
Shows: h=10 m=28
